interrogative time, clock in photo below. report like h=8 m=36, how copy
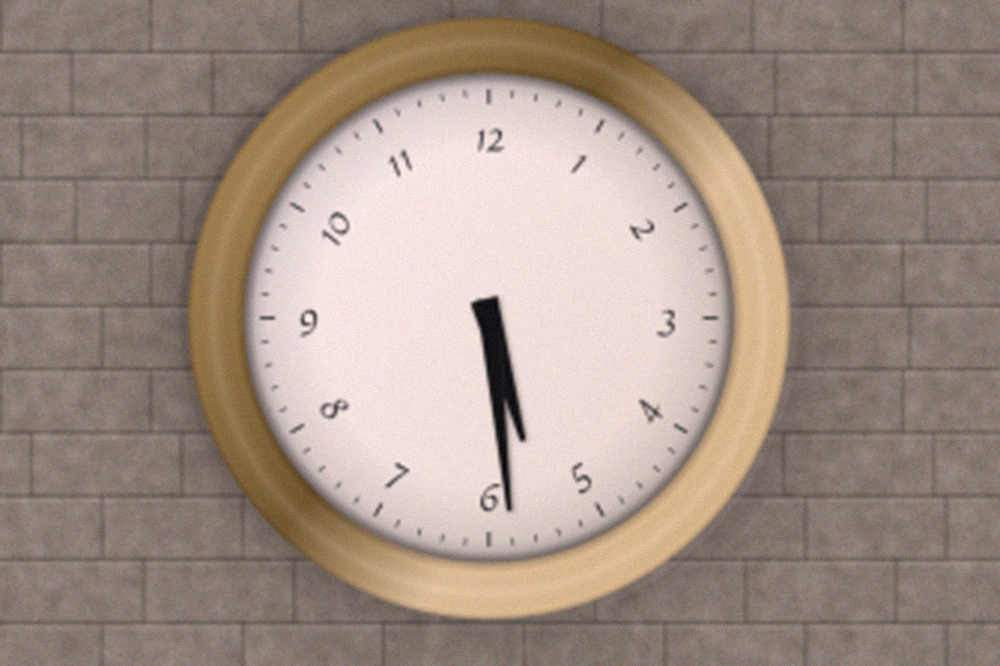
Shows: h=5 m=29
